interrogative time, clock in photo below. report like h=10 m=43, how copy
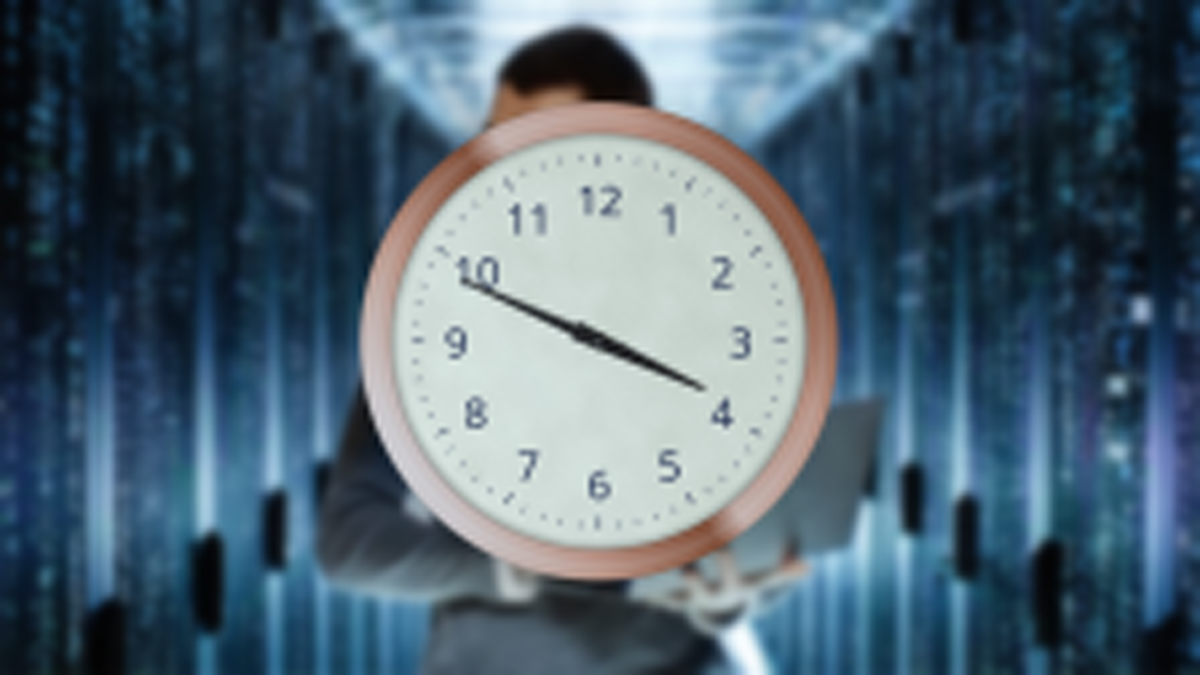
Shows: h=3 m=49
